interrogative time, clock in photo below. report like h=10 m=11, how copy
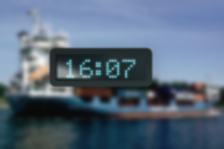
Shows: h=16 m=7
